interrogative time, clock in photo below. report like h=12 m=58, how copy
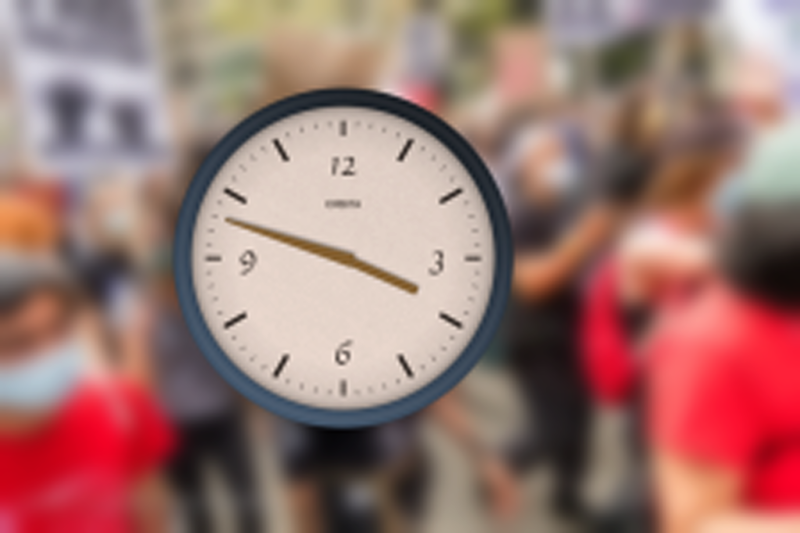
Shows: h=3 m=48
